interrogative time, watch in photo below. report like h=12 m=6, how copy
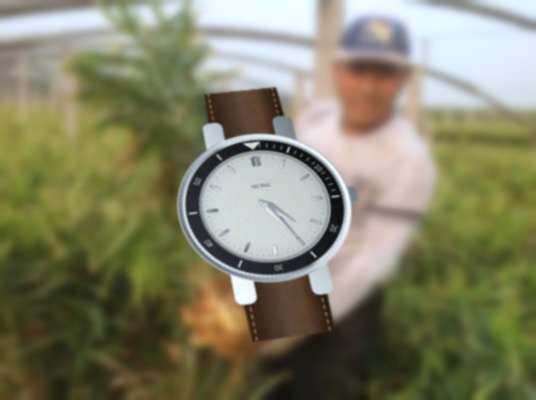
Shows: h=4 m=25
